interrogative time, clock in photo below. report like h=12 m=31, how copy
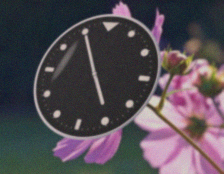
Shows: h=4 m=55
